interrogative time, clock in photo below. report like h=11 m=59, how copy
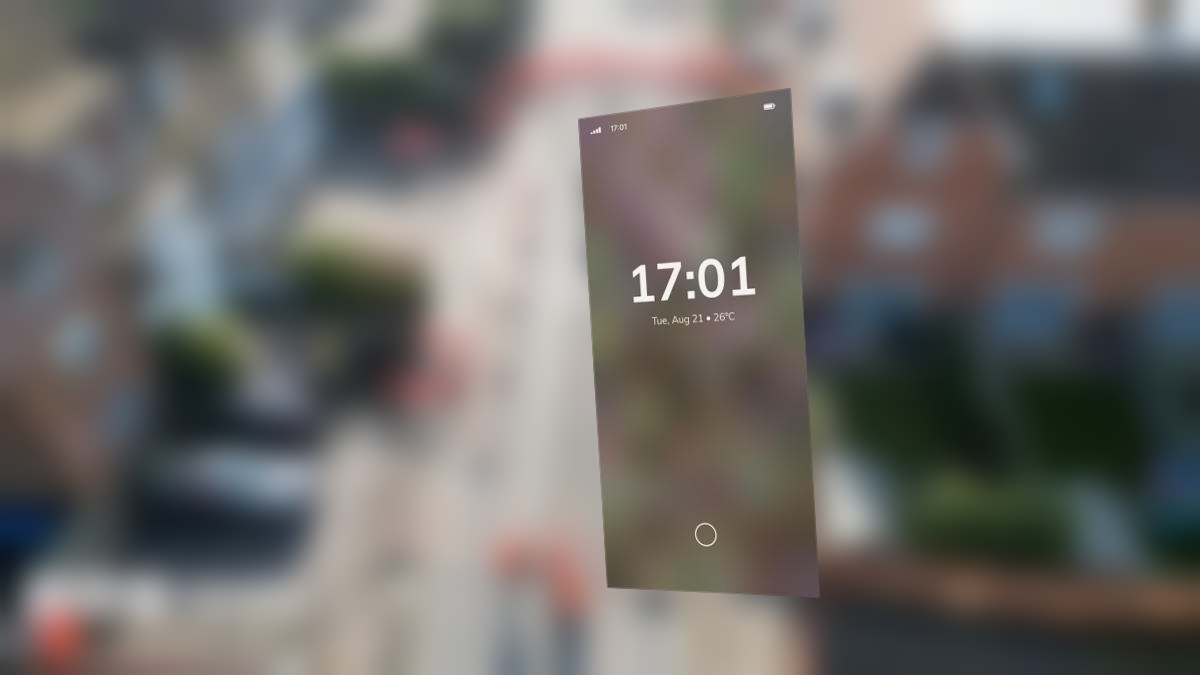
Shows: h=17 m=1
